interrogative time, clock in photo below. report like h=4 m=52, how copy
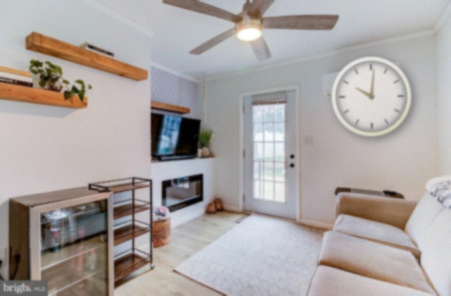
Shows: h=10 m=1
